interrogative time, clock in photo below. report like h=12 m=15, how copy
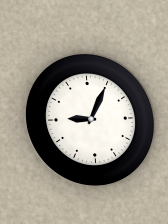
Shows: h=9 m=5
